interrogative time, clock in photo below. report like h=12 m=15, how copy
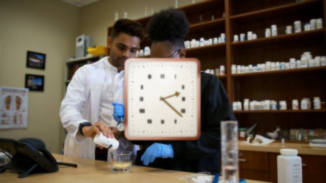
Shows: h=2 m=22
